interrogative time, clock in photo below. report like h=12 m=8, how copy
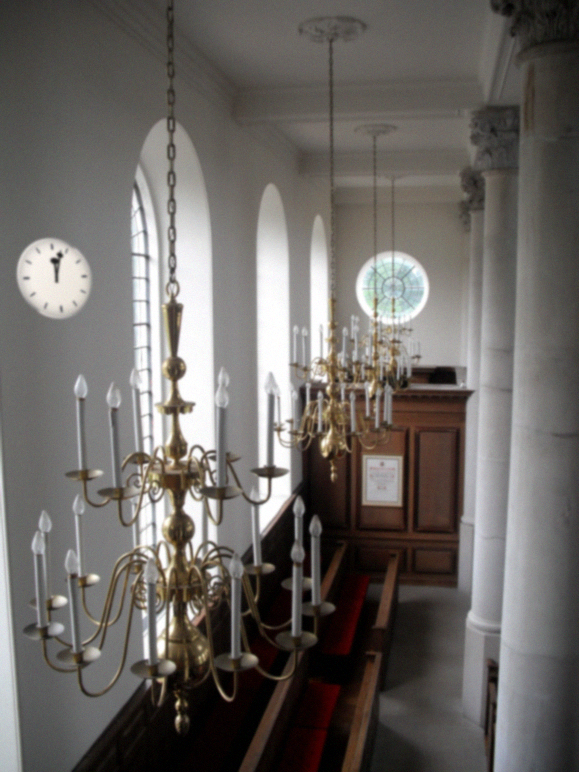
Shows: h=12 m=3
